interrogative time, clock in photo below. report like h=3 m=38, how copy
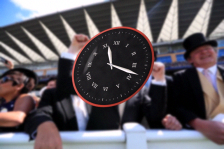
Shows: h=11 m=18
